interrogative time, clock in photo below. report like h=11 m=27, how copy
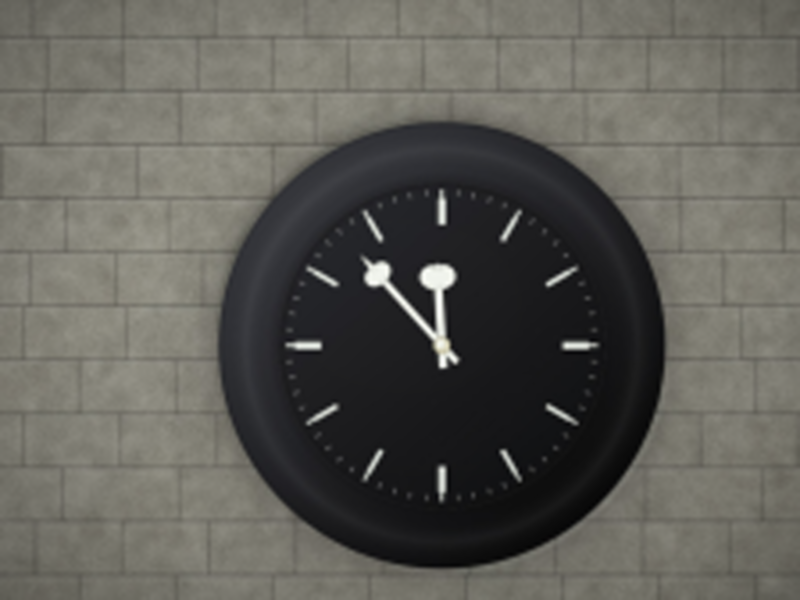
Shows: h=11 m=53
